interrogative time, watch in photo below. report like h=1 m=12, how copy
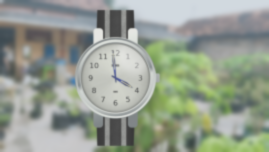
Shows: h=3 m=59
